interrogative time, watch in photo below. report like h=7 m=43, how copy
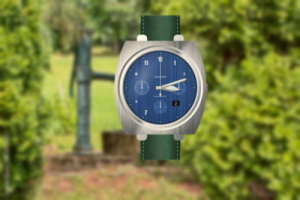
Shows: h=3 m=12
